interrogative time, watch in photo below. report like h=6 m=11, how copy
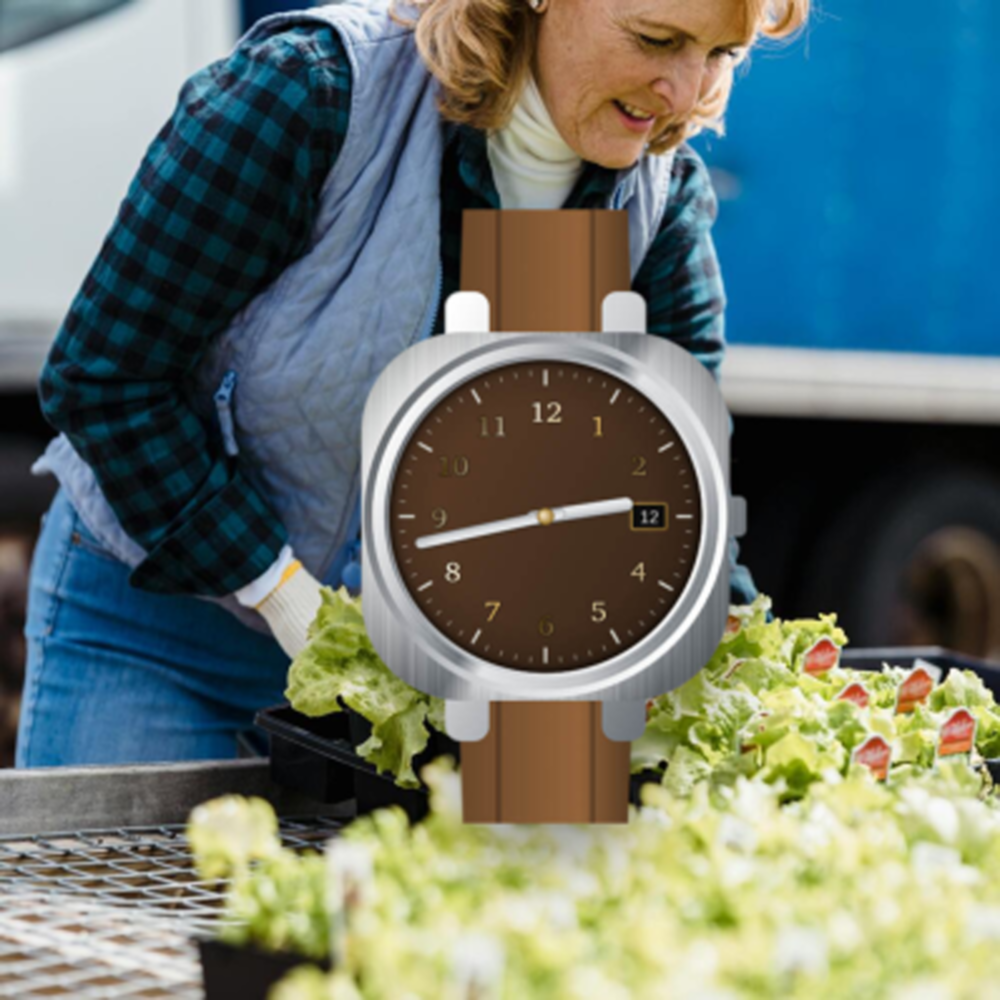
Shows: h=2 m=43
